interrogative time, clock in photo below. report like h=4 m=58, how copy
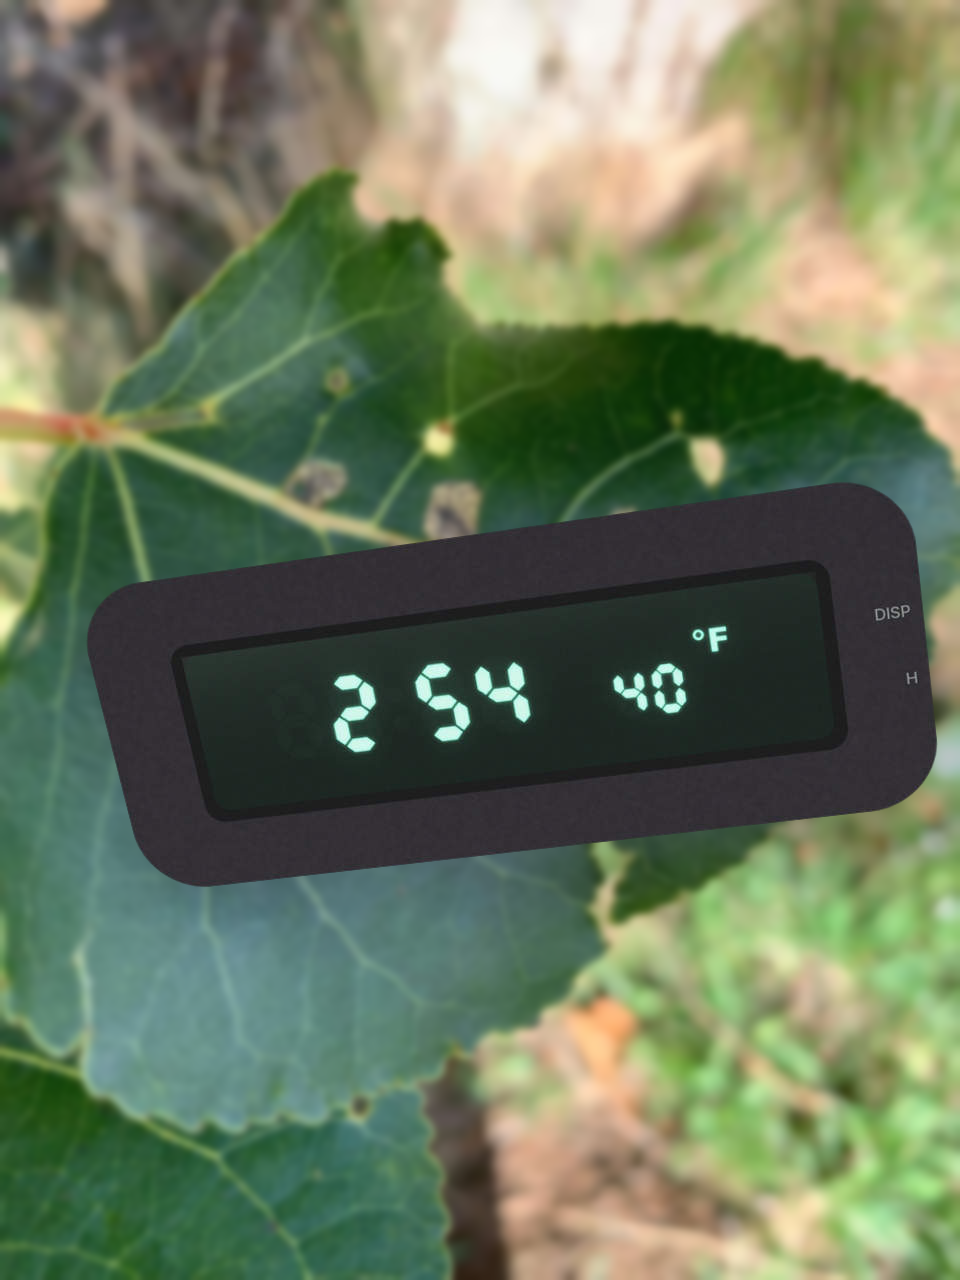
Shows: h=2 m=54
